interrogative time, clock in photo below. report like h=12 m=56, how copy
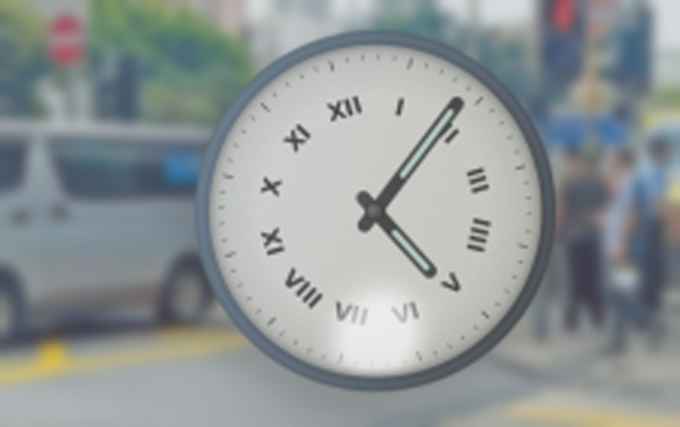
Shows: h=5 m=9
